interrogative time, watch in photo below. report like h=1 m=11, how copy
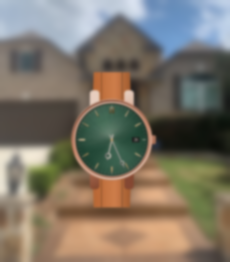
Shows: h=6 m=26
